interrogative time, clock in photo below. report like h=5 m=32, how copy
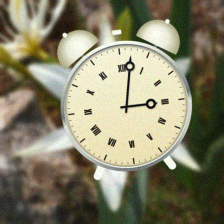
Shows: h=3 m=2
